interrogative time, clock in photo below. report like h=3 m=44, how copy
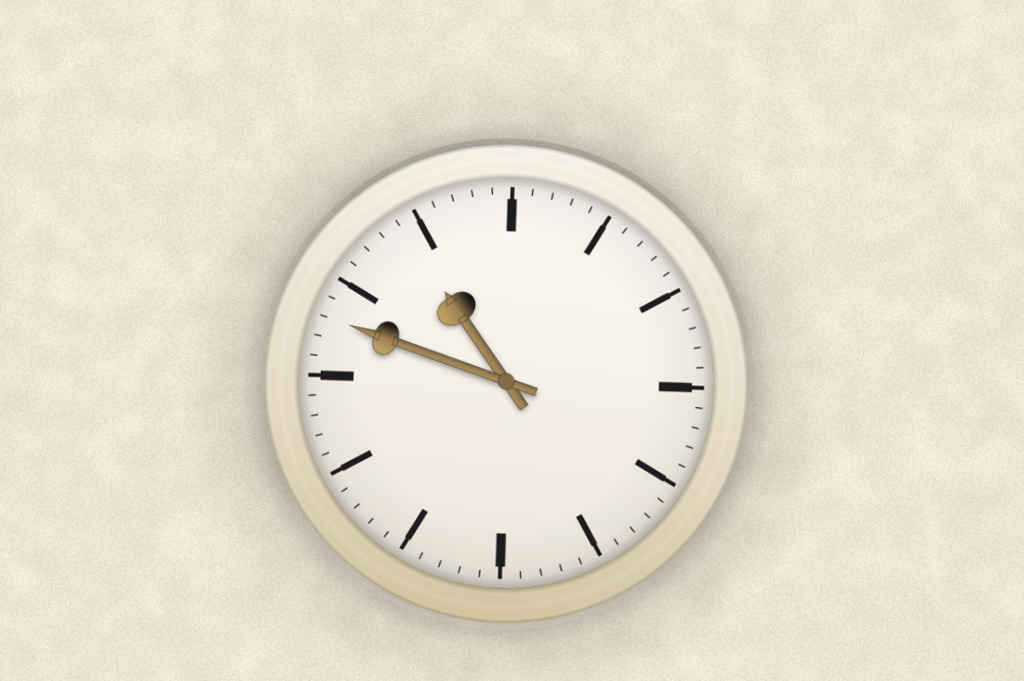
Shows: h=10 m=48
